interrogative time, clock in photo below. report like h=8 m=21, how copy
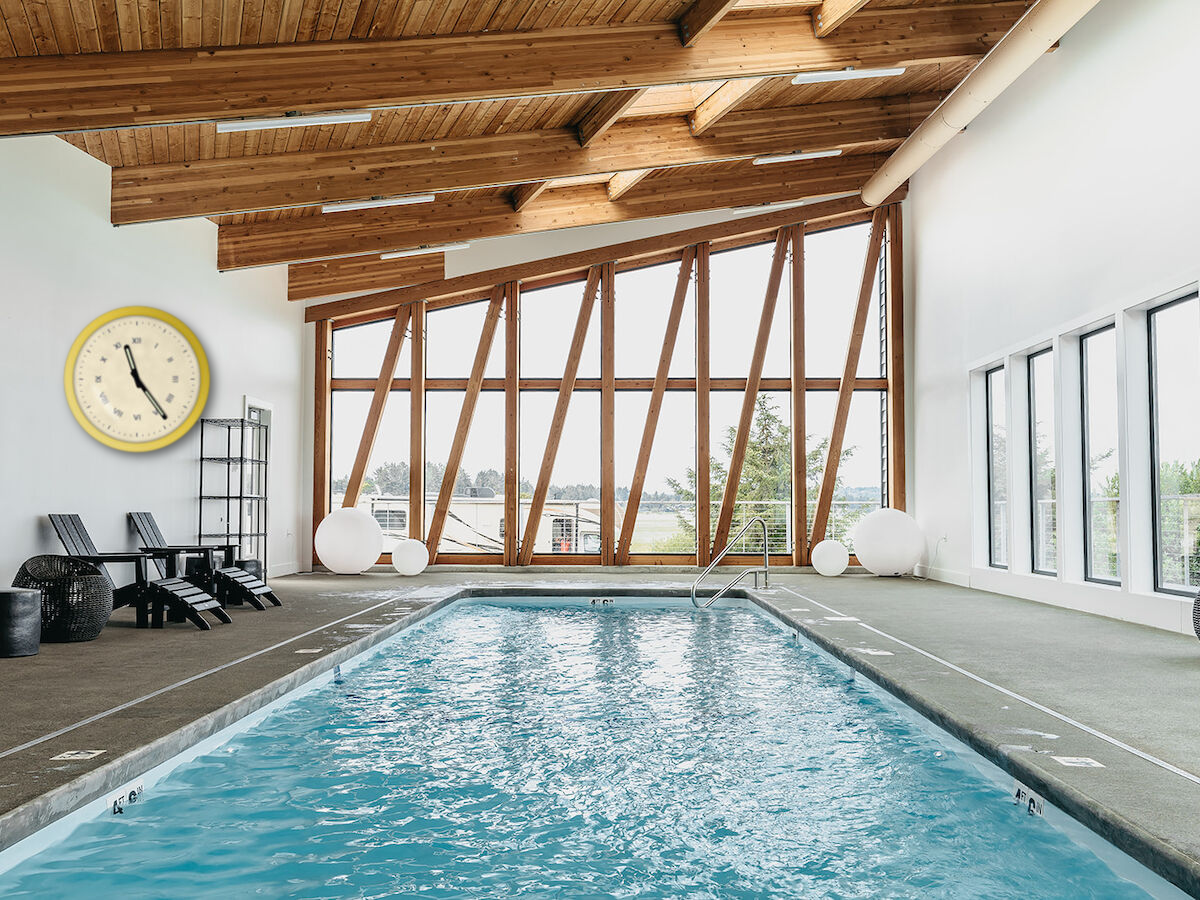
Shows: h=11 m=24
